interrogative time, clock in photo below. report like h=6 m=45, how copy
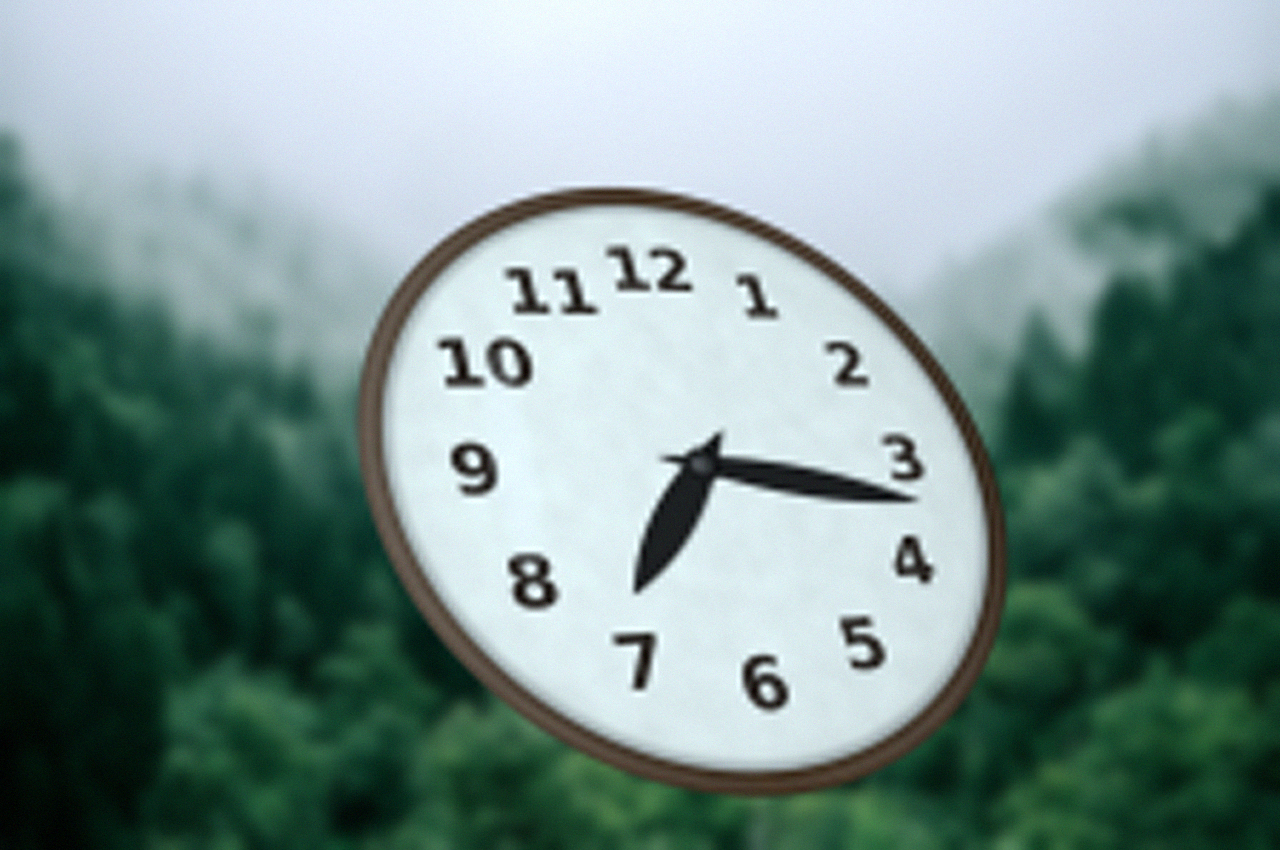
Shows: h=7 m=17
